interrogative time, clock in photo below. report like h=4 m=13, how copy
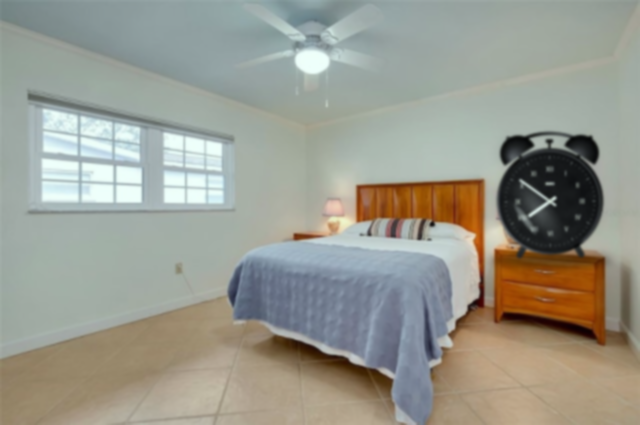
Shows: h=7 m=51
